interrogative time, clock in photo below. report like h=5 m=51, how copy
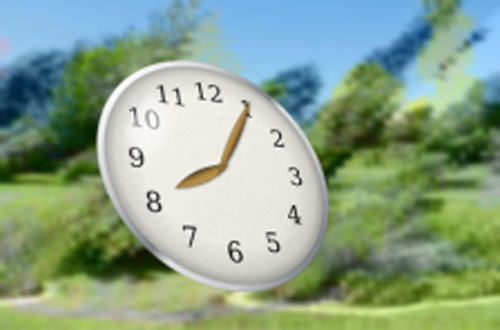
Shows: h=8 m=5
